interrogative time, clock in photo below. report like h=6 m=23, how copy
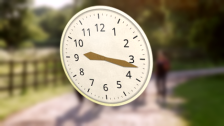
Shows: h=9 m=17
